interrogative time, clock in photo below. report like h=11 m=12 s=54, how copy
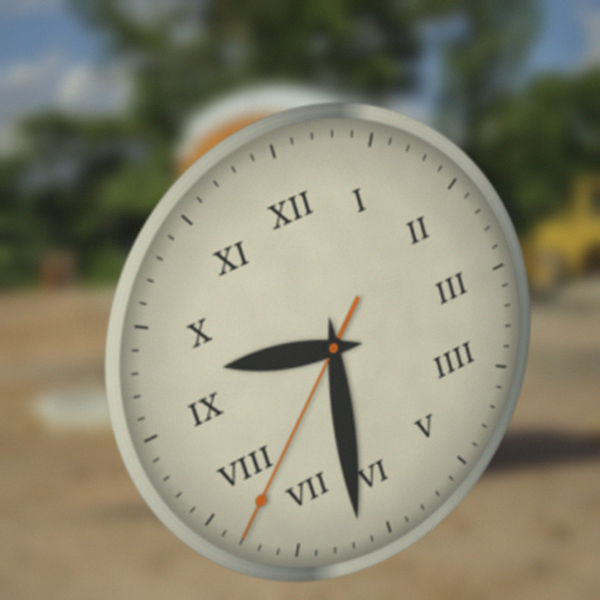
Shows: h=9 m=31 s=38
